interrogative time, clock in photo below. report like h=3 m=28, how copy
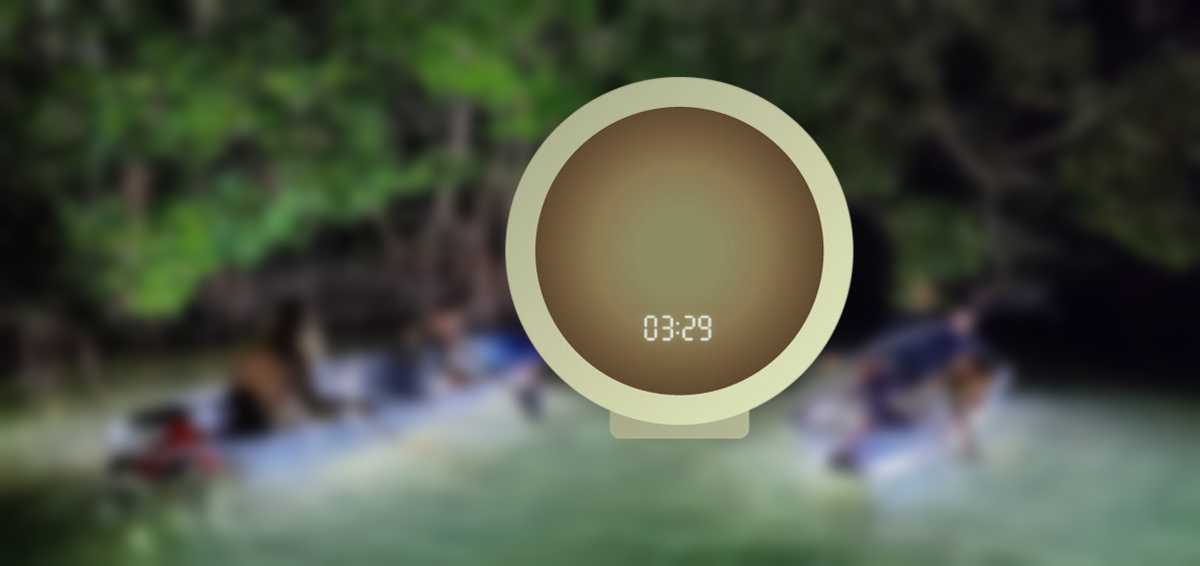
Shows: h=3 m=29
